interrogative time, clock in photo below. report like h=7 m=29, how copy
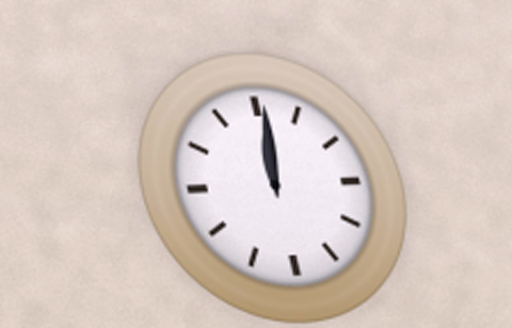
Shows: h=12 m=1
